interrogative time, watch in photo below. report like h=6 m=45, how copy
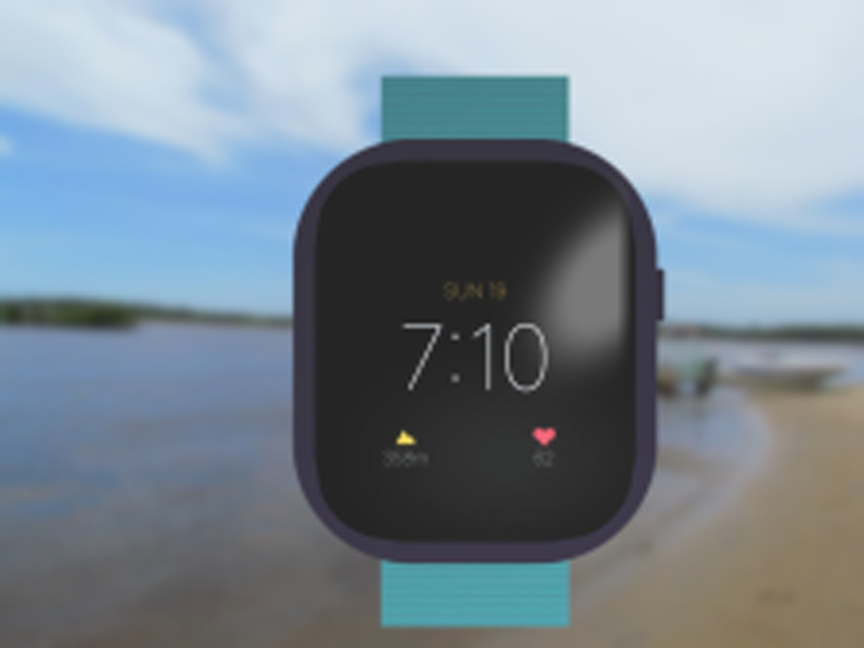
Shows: h=7 m=10
